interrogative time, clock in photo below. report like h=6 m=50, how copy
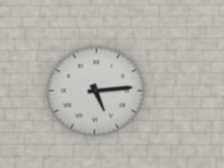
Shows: h=5 m=14
